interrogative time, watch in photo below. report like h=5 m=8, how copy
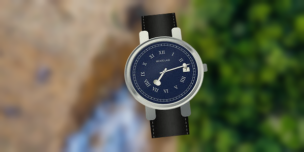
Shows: h=7 m=13
